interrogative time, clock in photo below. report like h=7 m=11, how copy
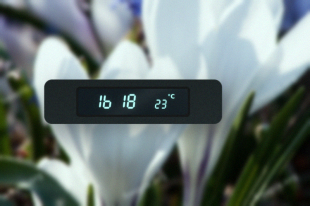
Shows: h=16 m=18
